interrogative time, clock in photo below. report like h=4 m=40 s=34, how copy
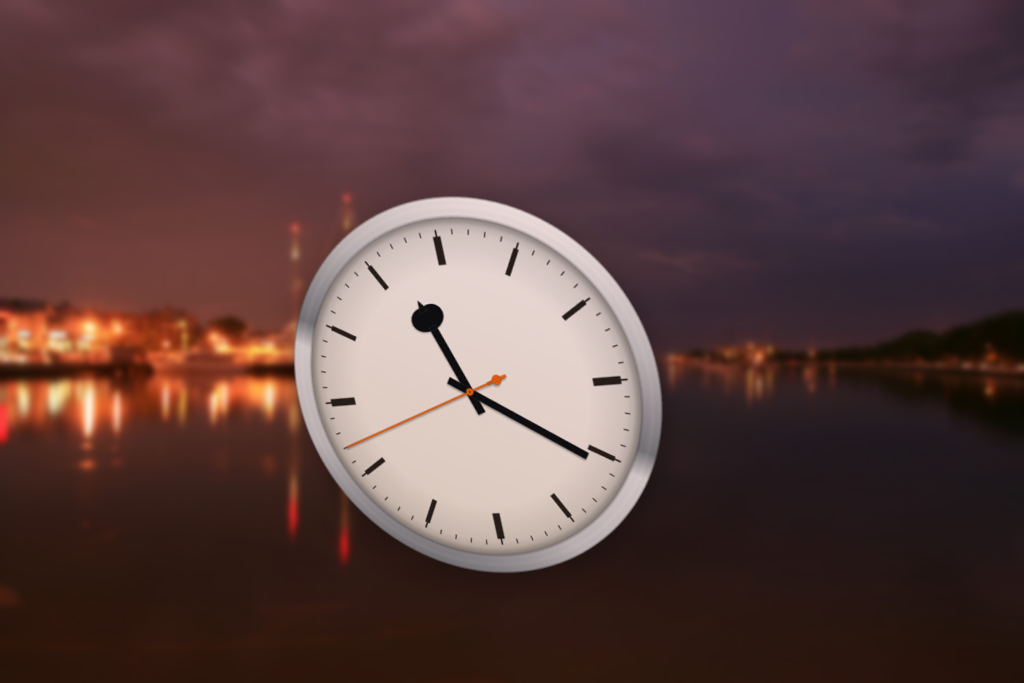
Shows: h=11 m=20 s=42
